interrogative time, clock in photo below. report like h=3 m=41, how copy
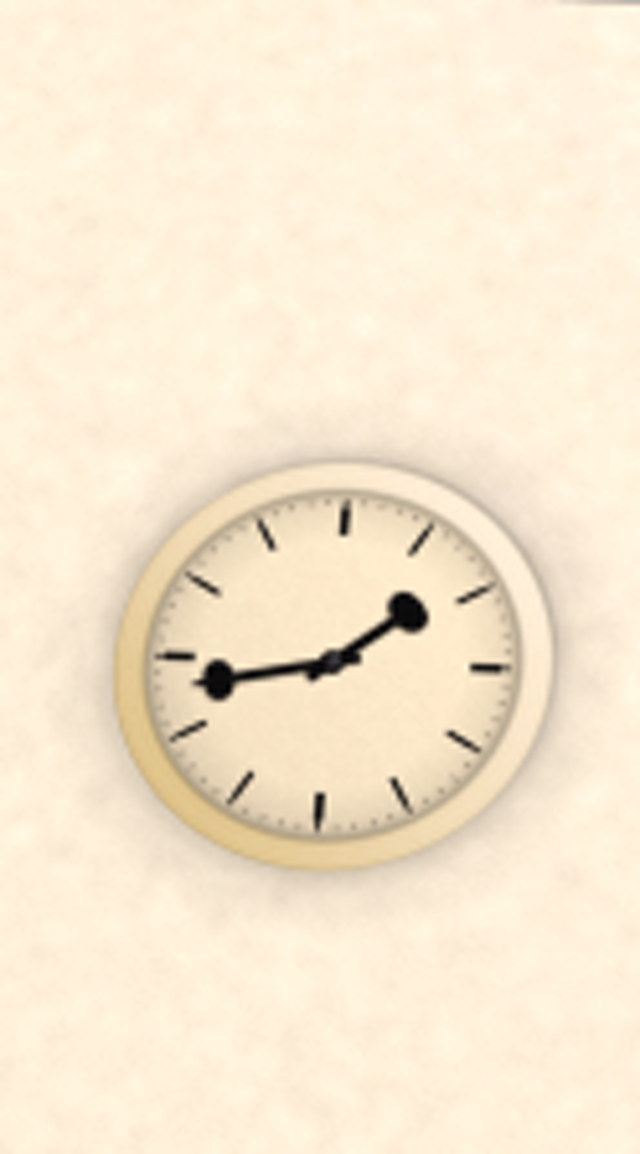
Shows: h=1 m=43
